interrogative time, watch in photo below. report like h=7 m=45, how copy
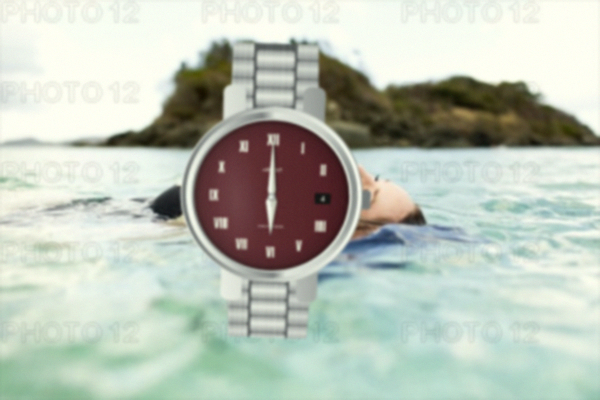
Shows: h=6 m=0
